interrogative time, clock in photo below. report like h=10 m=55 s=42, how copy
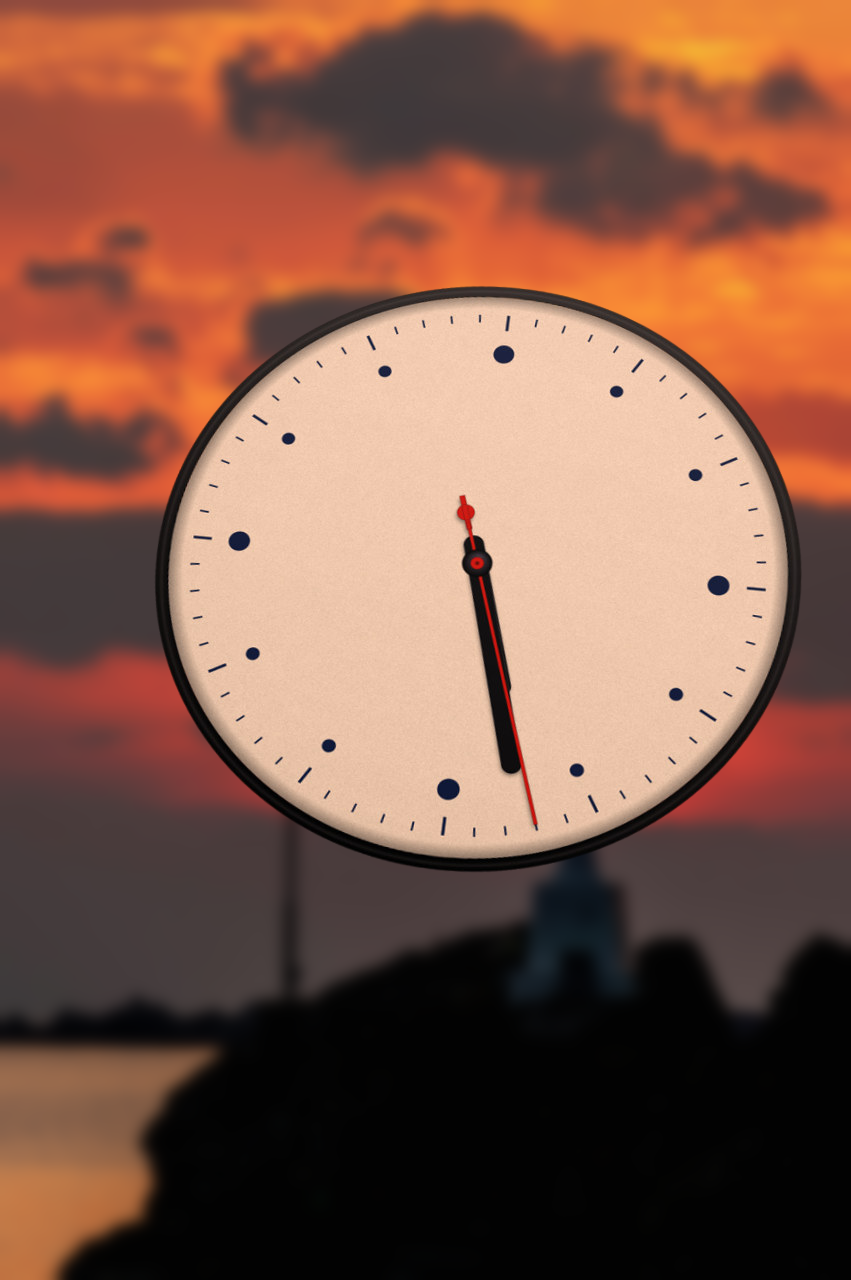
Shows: h=5 m=27 s=27
